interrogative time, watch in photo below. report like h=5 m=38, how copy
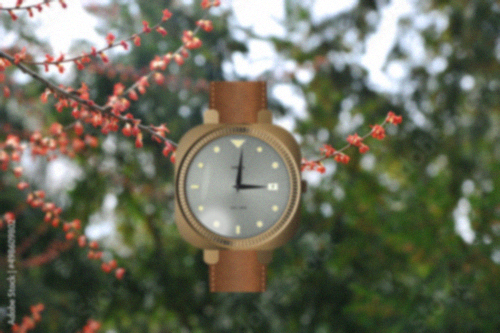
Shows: h=3 m=1
